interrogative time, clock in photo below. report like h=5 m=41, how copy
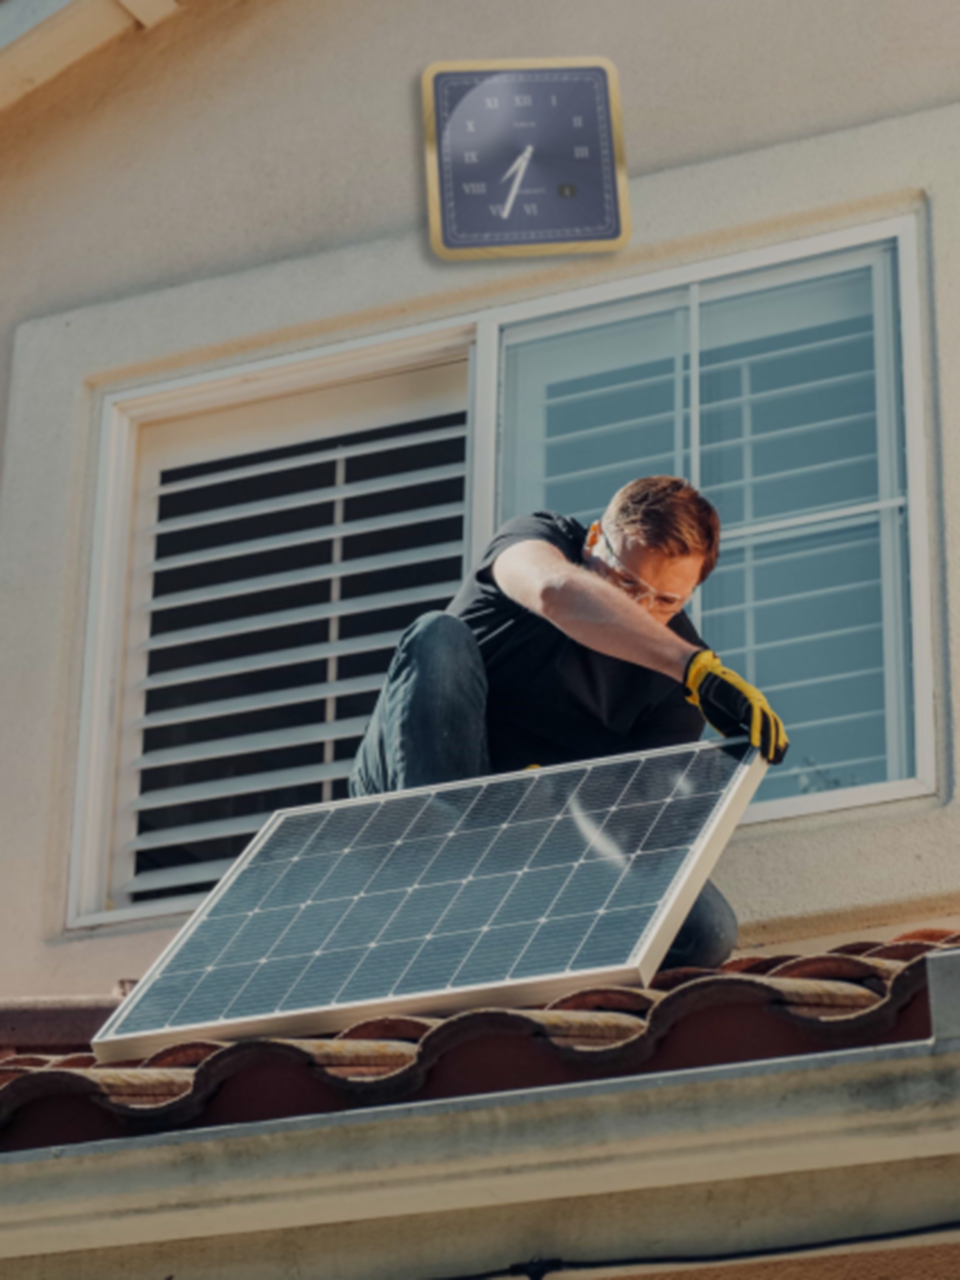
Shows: h=7 m=34
